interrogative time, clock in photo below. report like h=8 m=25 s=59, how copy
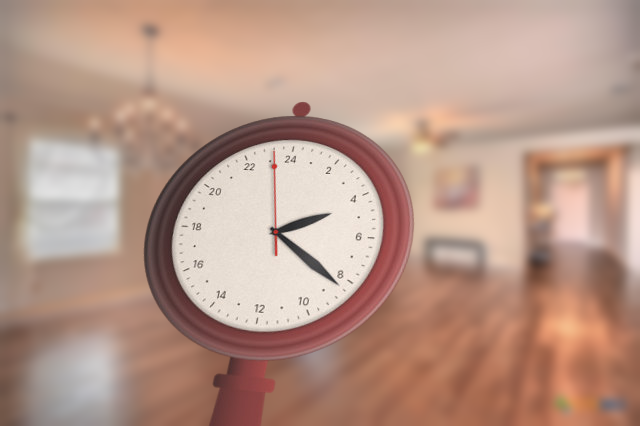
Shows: h=4 m=20 s=58
